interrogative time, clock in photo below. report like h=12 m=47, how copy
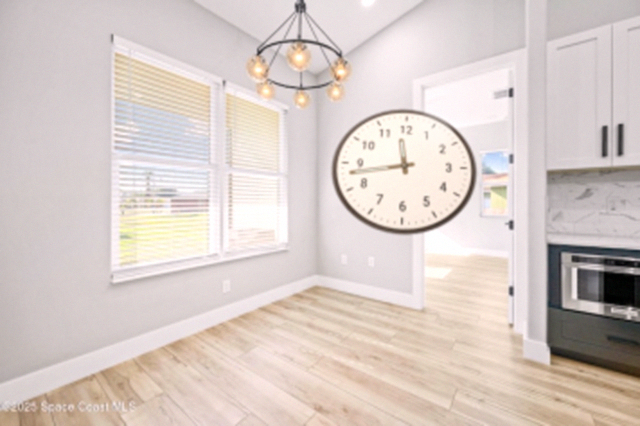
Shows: h=11 m=43
